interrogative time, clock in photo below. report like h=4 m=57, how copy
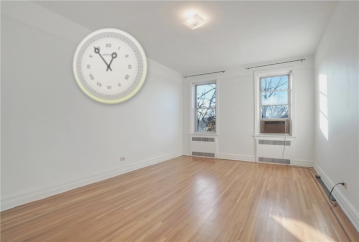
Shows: h=12 m=54
